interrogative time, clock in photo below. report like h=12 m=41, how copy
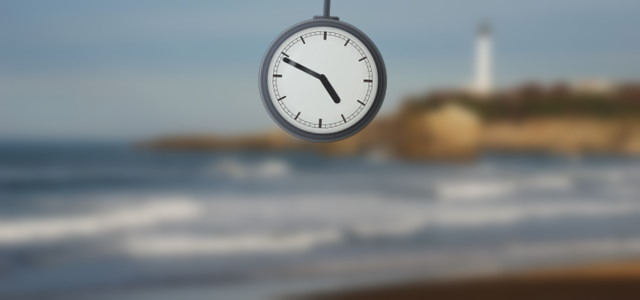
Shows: h=4 m=49
